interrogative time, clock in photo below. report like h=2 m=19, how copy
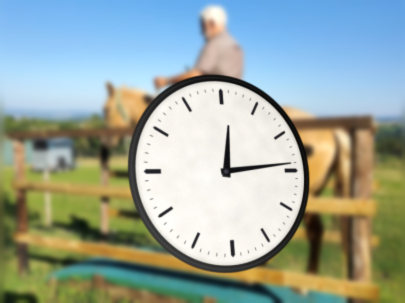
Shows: h=12 m=14
